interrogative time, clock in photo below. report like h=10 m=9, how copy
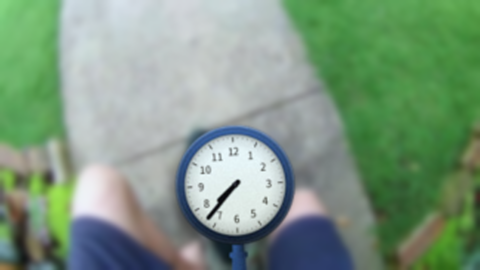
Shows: h=7 m=37
